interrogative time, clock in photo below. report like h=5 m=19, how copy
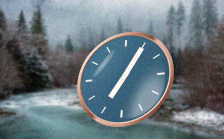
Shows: h=7 m=5
